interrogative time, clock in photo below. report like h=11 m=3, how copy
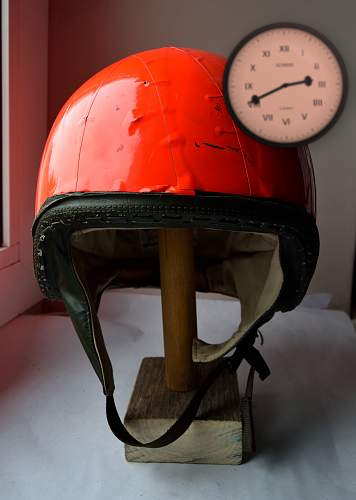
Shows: h=2 m=41
